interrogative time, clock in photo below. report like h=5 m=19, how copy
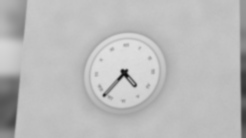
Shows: h=4 m=37
